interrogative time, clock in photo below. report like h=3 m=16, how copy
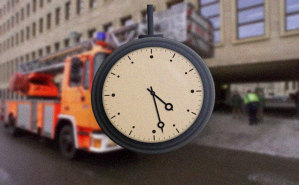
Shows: h=4 m=28
